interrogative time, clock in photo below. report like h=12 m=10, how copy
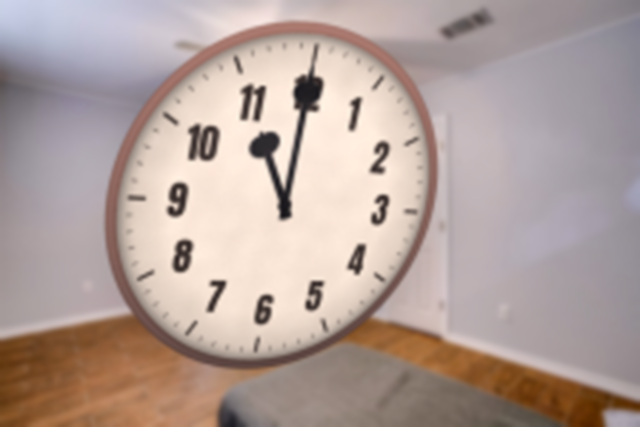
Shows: h=11 m=0
